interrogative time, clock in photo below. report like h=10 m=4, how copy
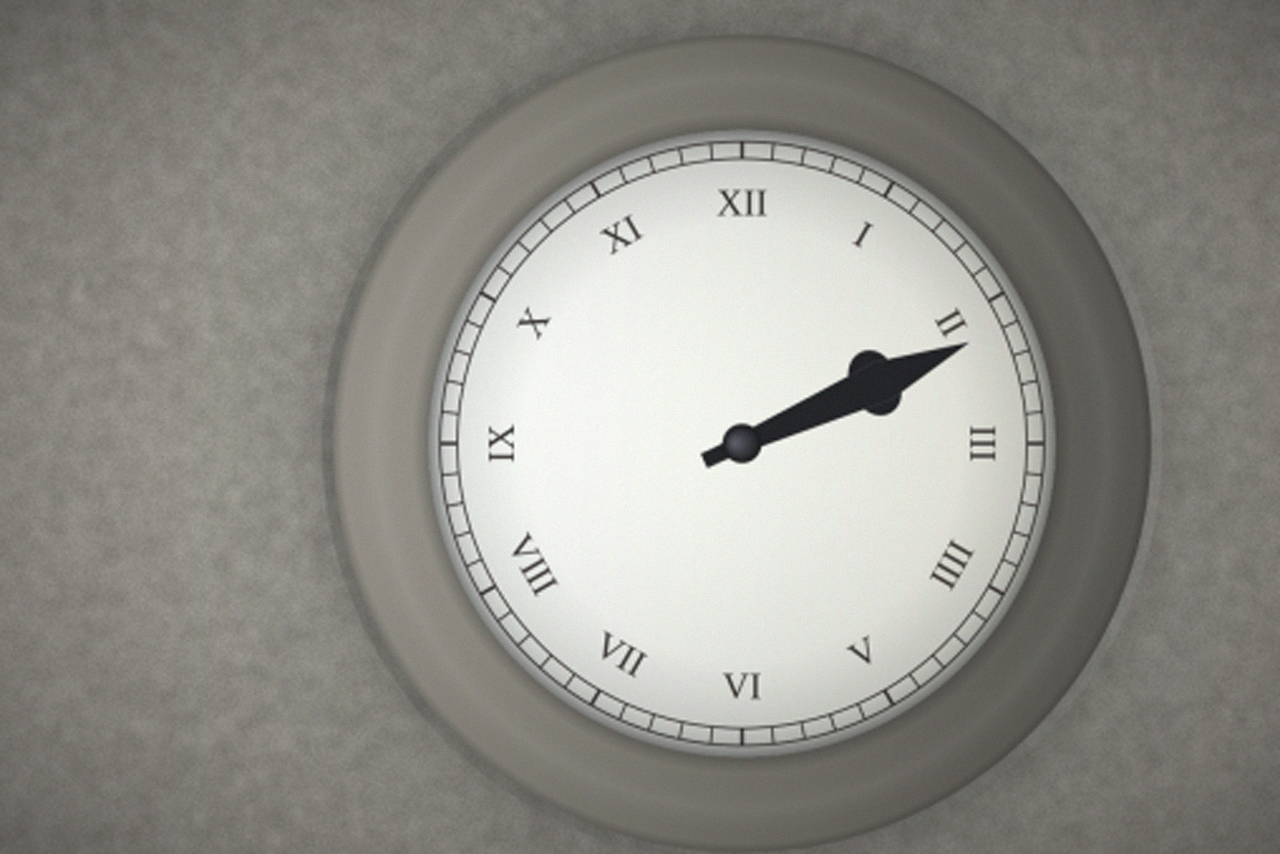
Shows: h=2 m=11
